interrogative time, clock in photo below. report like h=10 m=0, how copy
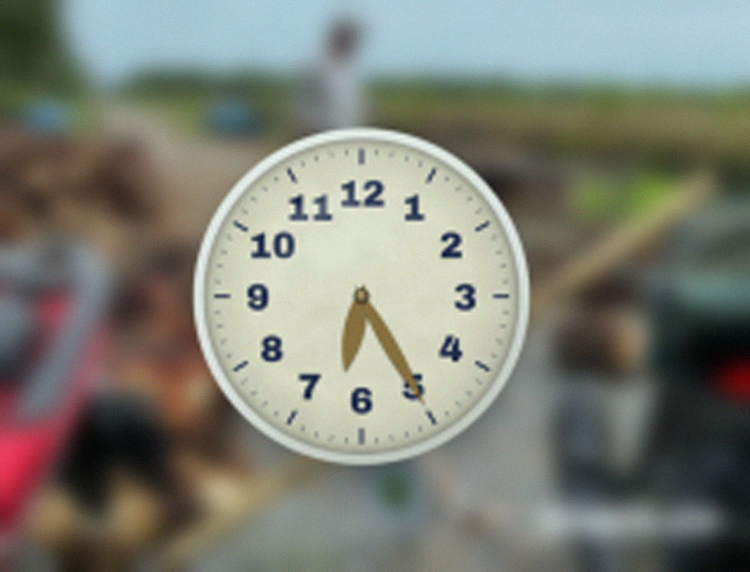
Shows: h=6 m=25
